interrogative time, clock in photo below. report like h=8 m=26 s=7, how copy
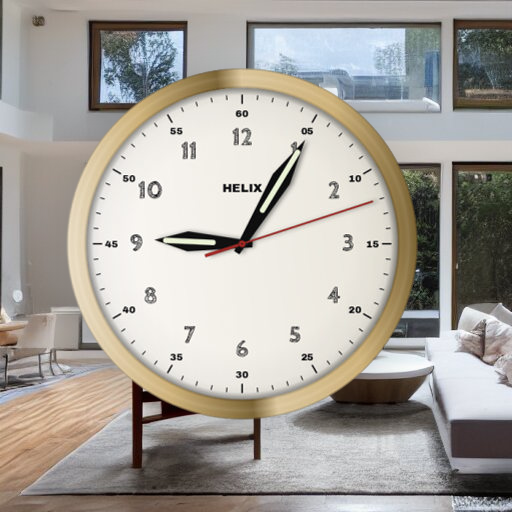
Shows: h=9 m=5 s=12
